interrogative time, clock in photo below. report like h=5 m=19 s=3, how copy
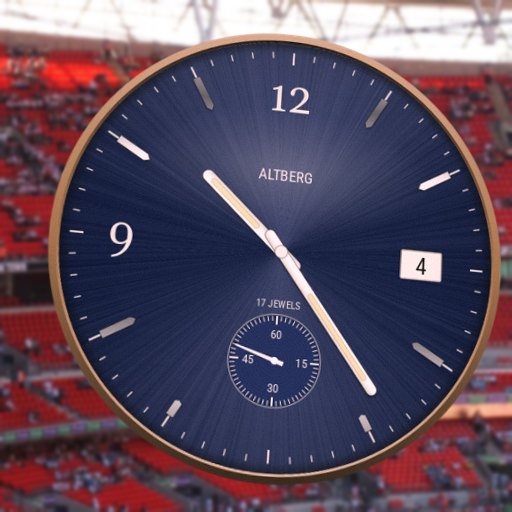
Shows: h=10 m=23 s=48
